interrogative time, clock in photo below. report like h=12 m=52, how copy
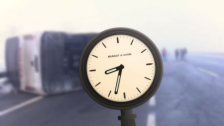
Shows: h=8 m=33
